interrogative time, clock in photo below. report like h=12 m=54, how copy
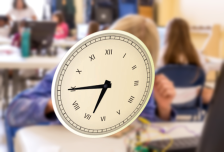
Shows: h=6 m=45
